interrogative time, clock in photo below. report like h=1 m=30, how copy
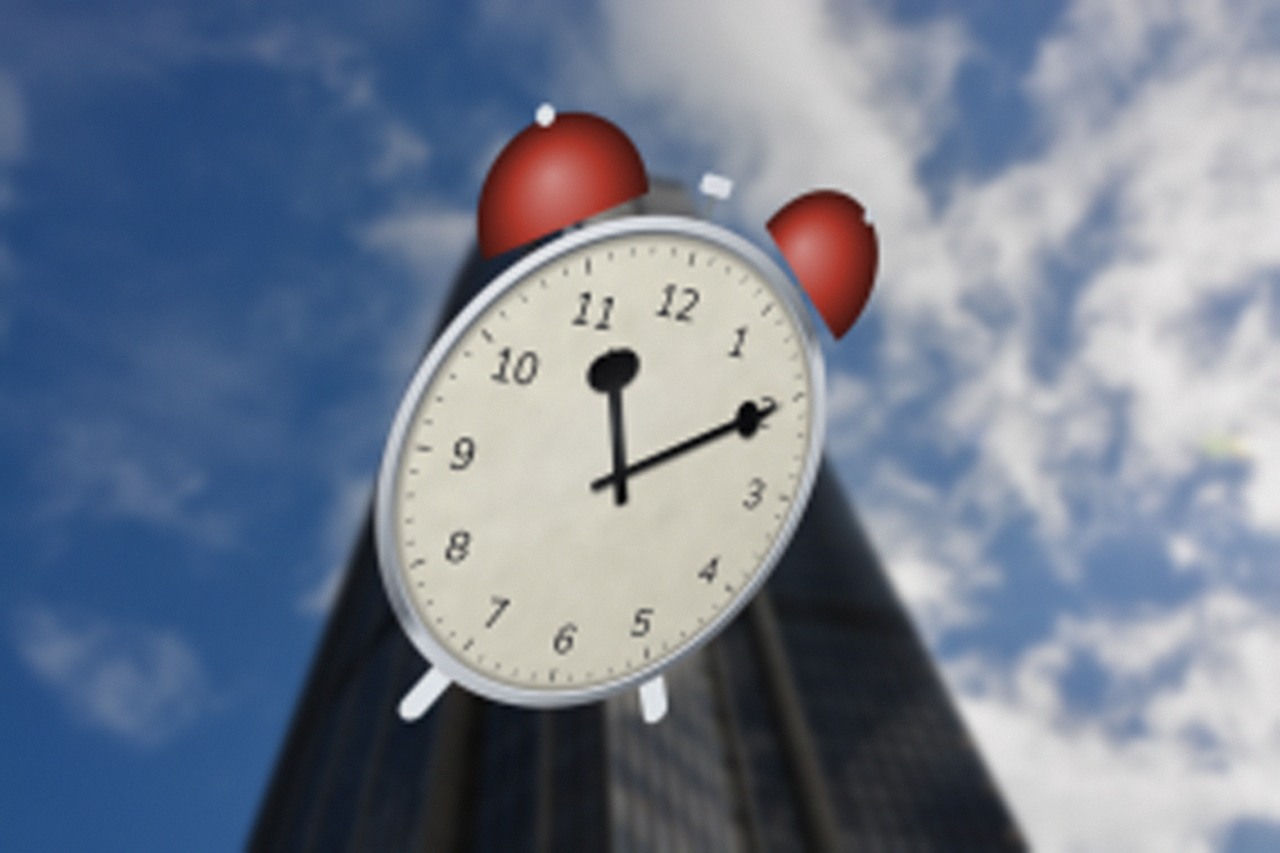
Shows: h=11 m=10
